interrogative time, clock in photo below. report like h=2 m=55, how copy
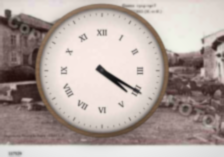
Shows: h=4 m=20
